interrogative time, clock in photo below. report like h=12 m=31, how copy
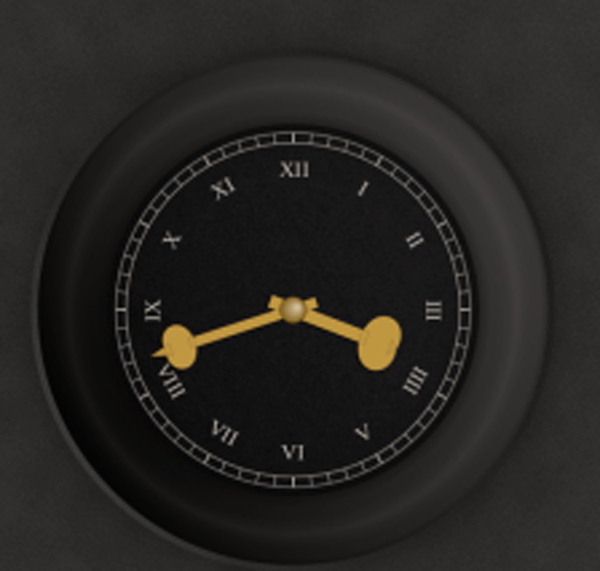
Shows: h=3 m=42
